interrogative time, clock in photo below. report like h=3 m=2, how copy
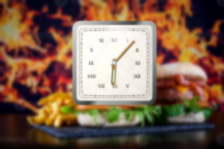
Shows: h=6 m=7
